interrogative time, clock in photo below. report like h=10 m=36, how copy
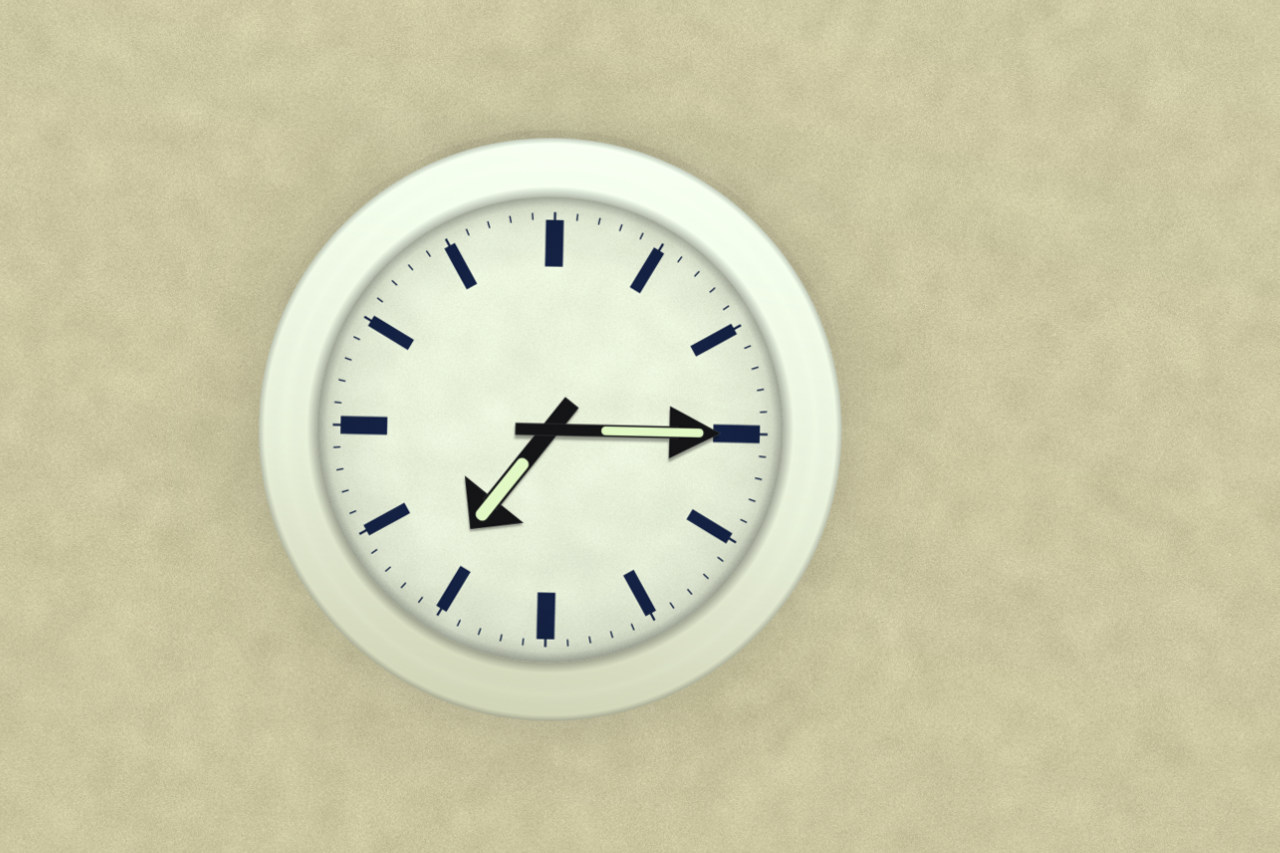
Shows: h=7 m=15
